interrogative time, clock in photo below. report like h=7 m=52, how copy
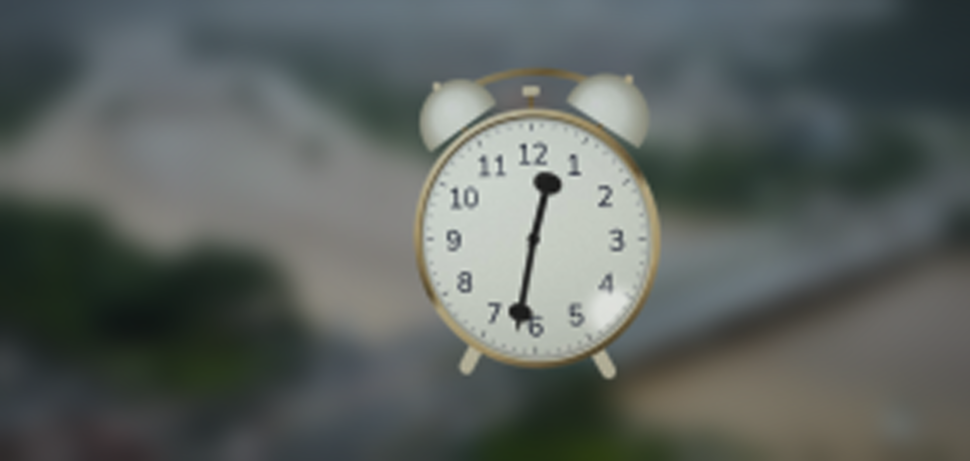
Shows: h=12 m=32
